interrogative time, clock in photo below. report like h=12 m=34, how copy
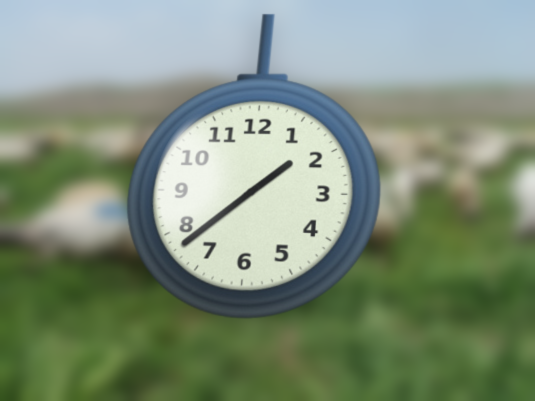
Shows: h=1 m=38
